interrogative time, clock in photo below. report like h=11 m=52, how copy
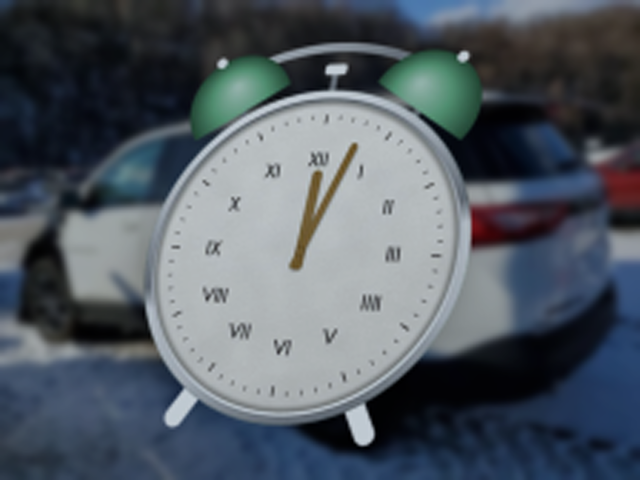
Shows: h=12 m=3
